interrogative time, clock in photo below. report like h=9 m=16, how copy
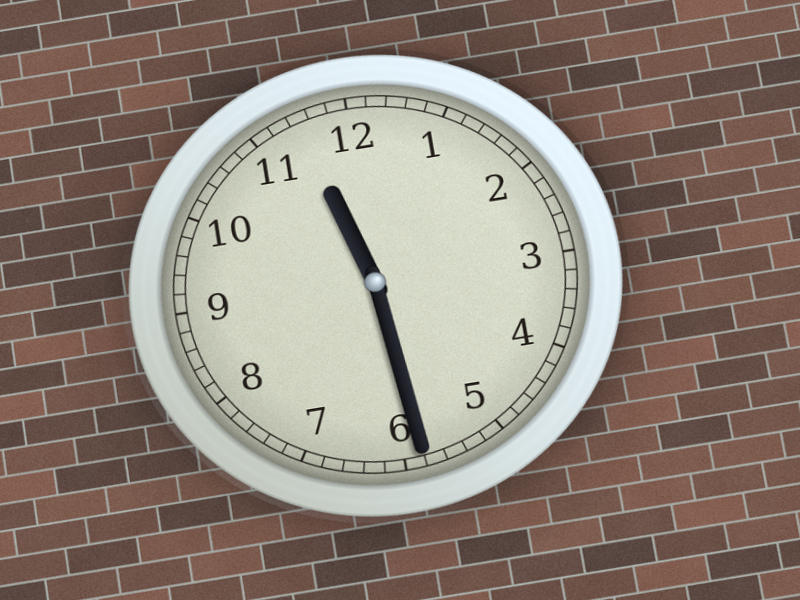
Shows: h=11 m=29
